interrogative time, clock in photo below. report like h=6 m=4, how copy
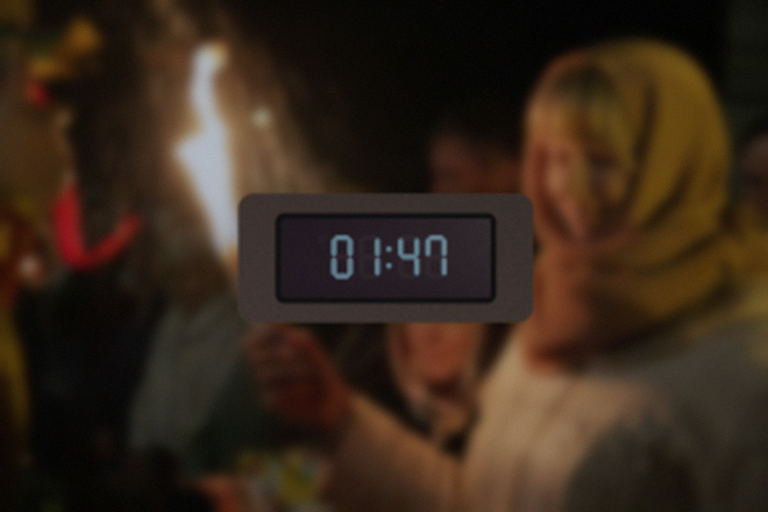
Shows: h=1 m=47
